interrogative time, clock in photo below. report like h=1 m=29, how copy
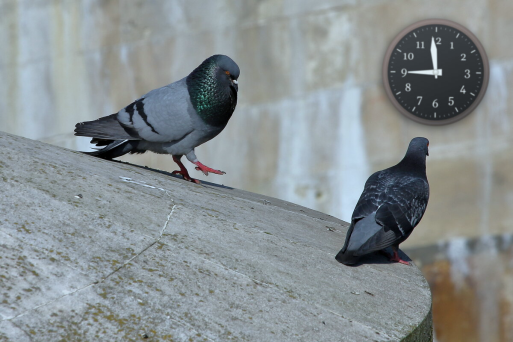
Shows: h=8 m=59
